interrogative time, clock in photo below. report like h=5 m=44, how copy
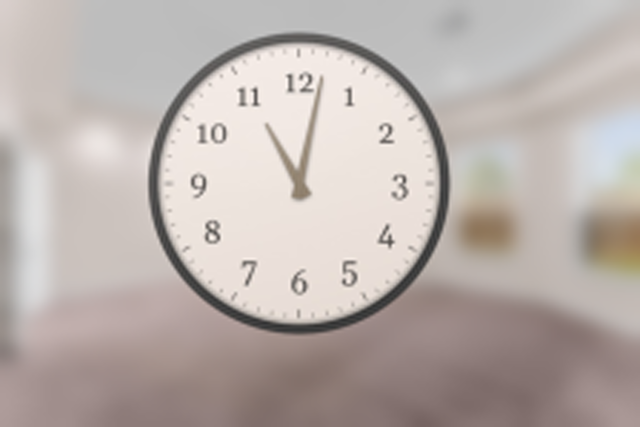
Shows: h=11 m=2
